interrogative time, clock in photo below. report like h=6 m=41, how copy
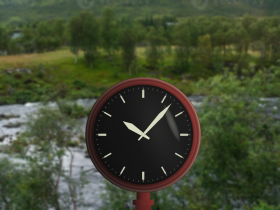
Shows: h=10 m=7
